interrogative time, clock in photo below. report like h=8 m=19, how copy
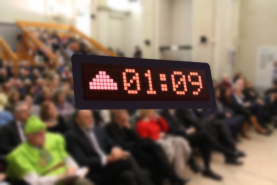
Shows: h=1 m=9
